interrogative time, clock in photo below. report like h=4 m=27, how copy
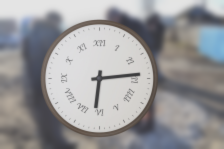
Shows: h=6 m=14
